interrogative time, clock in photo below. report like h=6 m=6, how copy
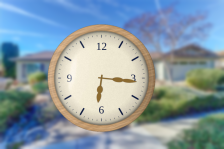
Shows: h=6 m=16
